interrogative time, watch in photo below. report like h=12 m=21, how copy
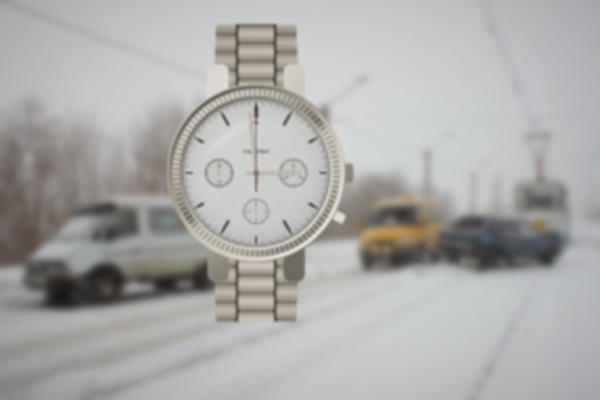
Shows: h=2 m=59
